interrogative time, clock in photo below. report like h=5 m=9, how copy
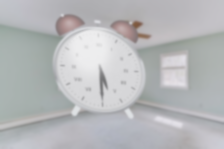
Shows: h=5 m=30
